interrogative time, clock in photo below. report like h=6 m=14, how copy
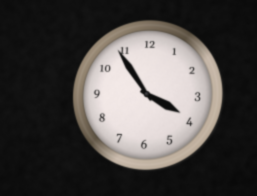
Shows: h=3 m=54
